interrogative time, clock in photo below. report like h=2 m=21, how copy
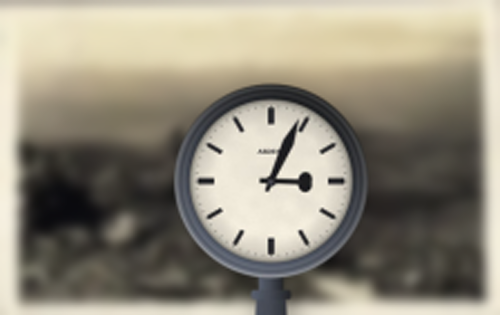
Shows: h=3 m=4
